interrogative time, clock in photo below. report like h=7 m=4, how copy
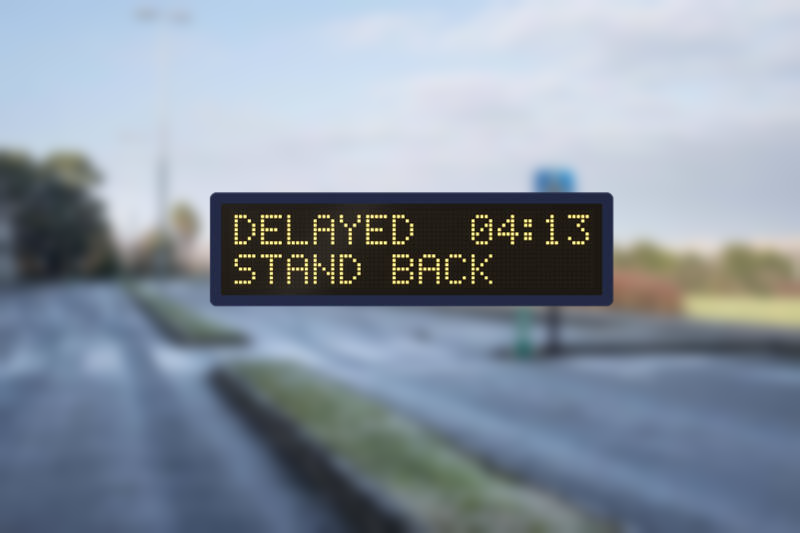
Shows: h=4 m=13
